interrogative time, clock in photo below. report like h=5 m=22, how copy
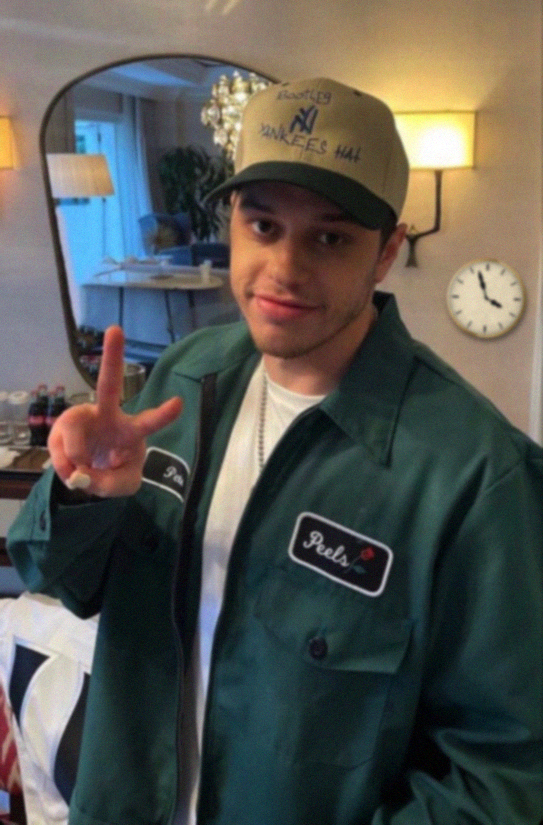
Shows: h=3 m=57
